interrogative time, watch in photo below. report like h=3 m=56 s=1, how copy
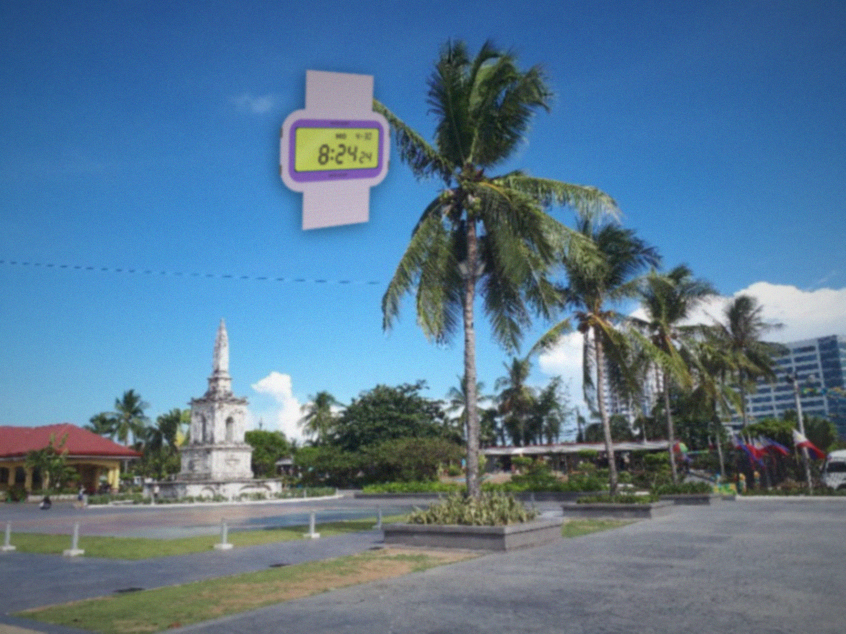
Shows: h=8 m=24 s=24
